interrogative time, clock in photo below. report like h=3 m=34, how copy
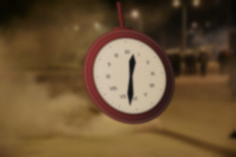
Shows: h=12 m=32
